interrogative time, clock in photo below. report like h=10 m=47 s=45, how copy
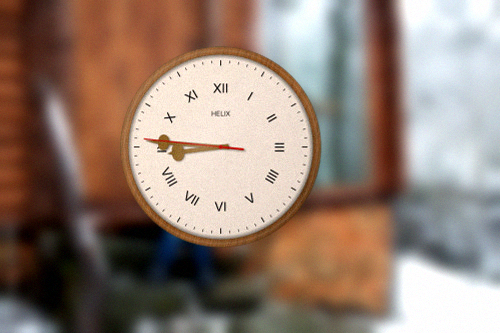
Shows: h=8 m=45 s=46
